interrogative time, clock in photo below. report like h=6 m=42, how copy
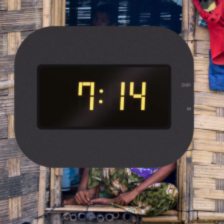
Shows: h=7 m=14
